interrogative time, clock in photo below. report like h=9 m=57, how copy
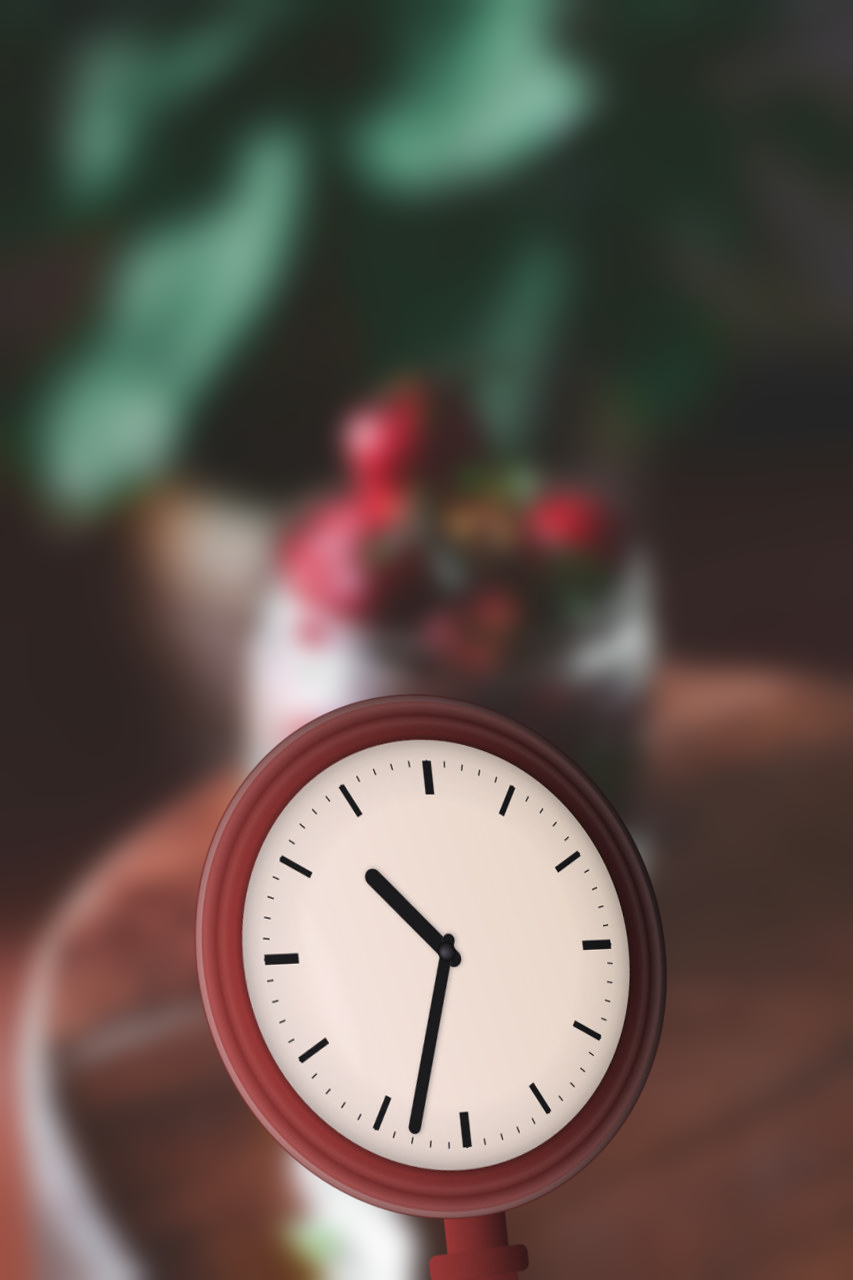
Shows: h=10 m=33
